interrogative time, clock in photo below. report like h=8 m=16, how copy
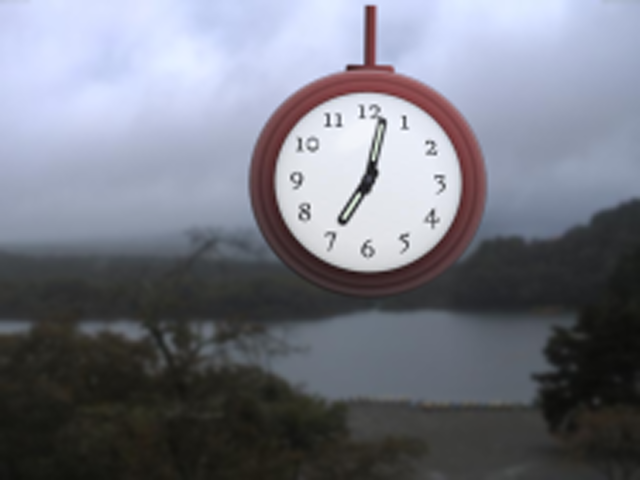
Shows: h=7 m=2
